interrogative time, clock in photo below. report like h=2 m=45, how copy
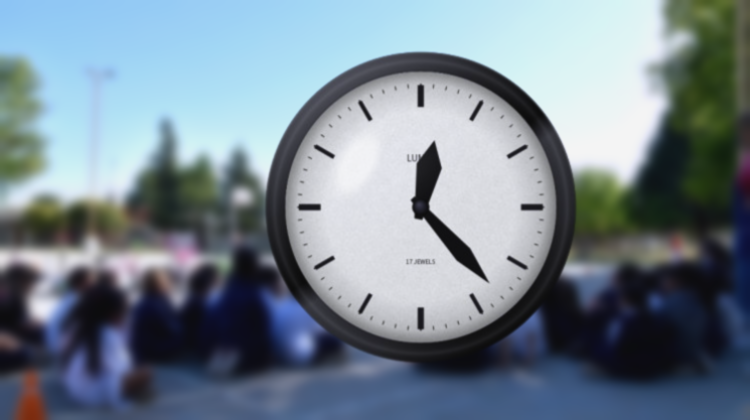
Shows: h=12 m=23
